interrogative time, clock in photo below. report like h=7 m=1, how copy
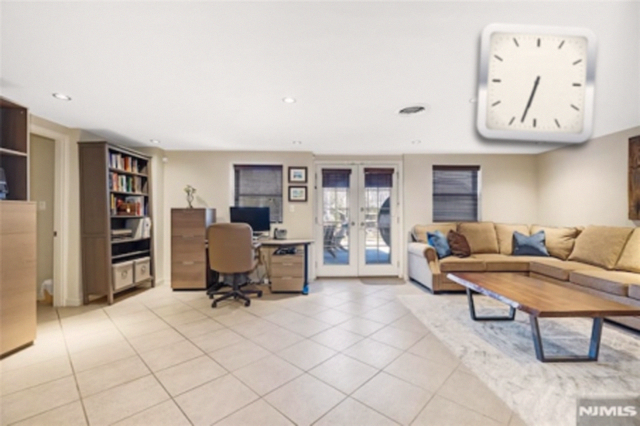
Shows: h=6 m=33
